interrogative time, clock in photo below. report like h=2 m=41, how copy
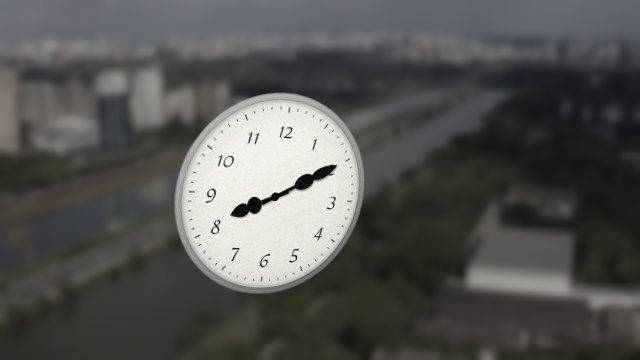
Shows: h=8 m=10
